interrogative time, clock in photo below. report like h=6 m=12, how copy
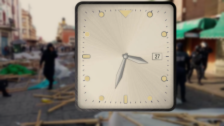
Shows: h=3 m=33
